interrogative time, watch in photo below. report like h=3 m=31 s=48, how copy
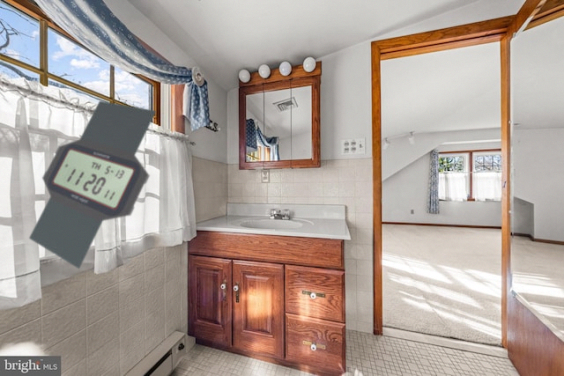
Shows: h=11 m=20 s=11
